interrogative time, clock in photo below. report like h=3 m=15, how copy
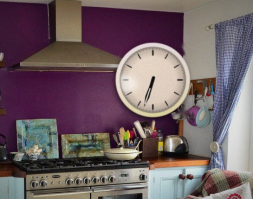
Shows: h=6 m=33
